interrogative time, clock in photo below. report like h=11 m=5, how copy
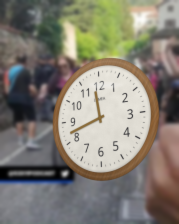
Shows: h=11 m=42
